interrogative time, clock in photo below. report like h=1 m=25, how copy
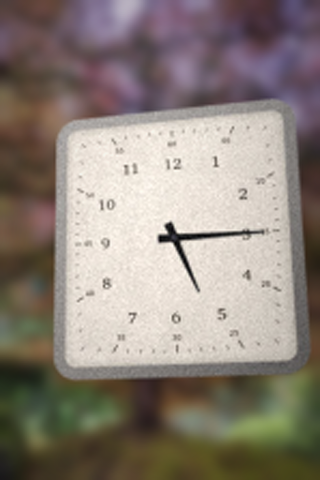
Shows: h=5 m=15
